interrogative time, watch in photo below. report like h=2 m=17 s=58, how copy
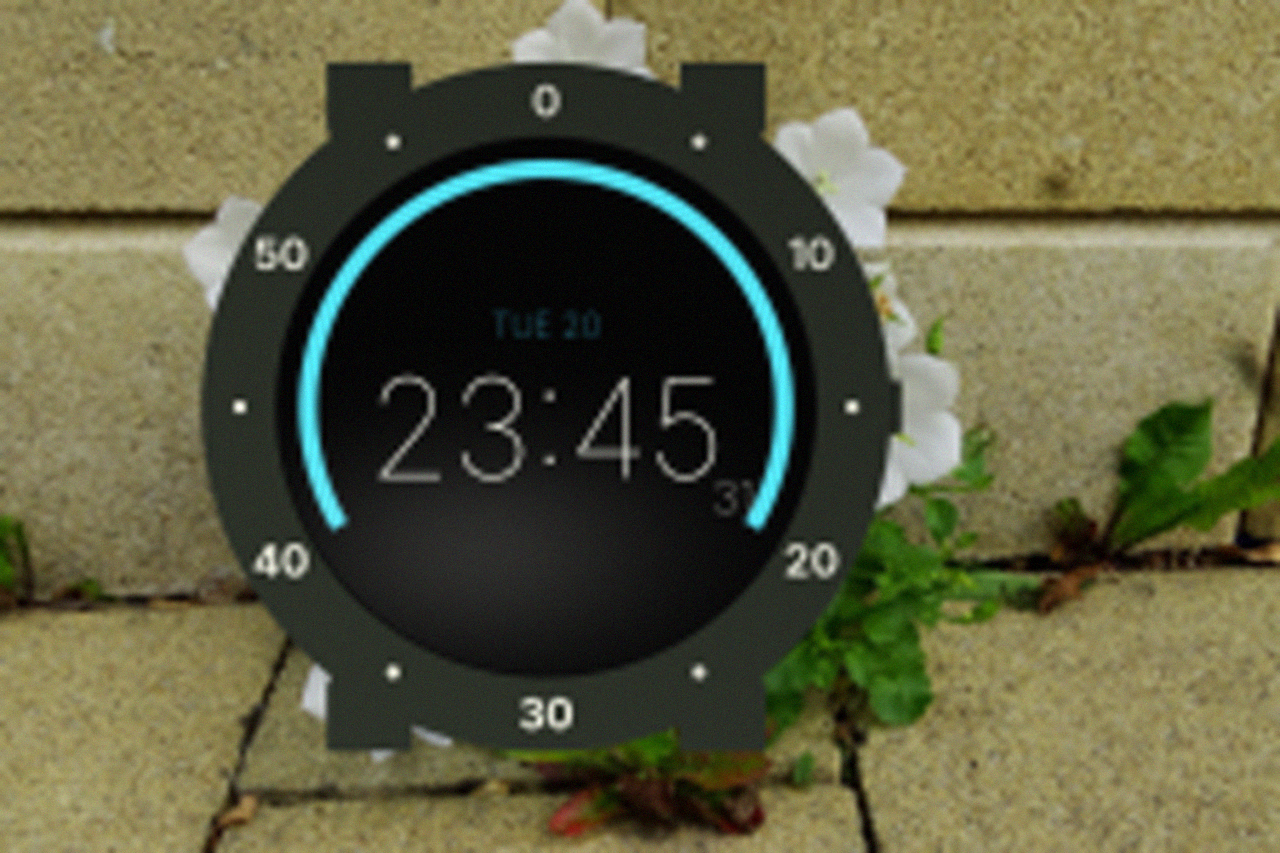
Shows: h=23 m=45 s=31
